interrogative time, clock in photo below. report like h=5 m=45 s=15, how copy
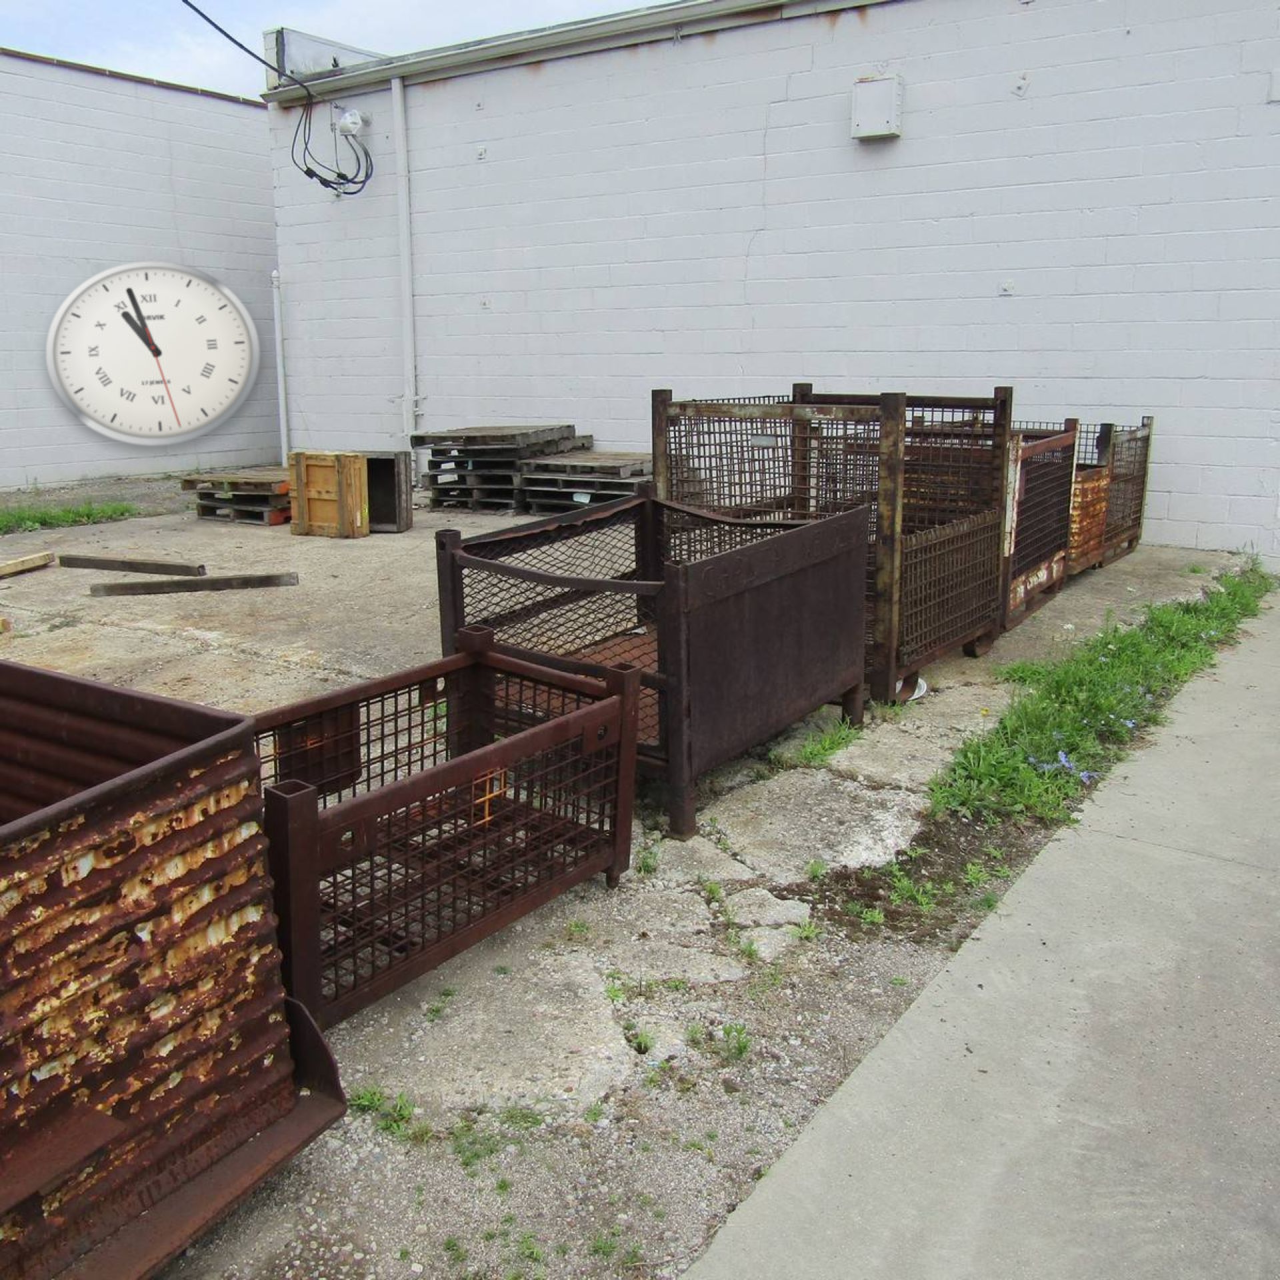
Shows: h=10 m=57 s=28
